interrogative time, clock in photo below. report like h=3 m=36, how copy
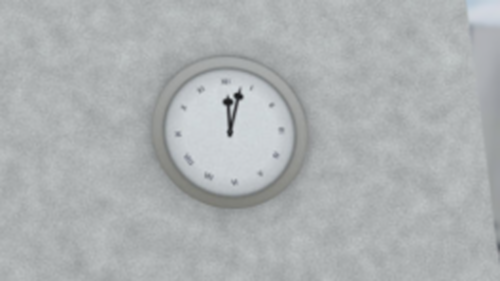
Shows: h=12 m=3
